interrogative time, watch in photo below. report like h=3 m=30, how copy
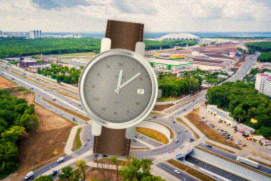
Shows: h=12 m=8
